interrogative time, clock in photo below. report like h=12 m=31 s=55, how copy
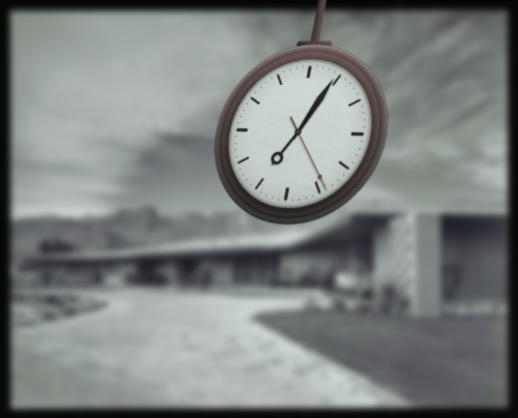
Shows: h=7 m=4 s=24
